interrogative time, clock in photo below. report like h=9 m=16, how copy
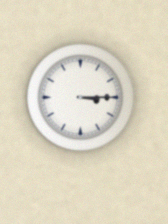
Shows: h=3 m=15
